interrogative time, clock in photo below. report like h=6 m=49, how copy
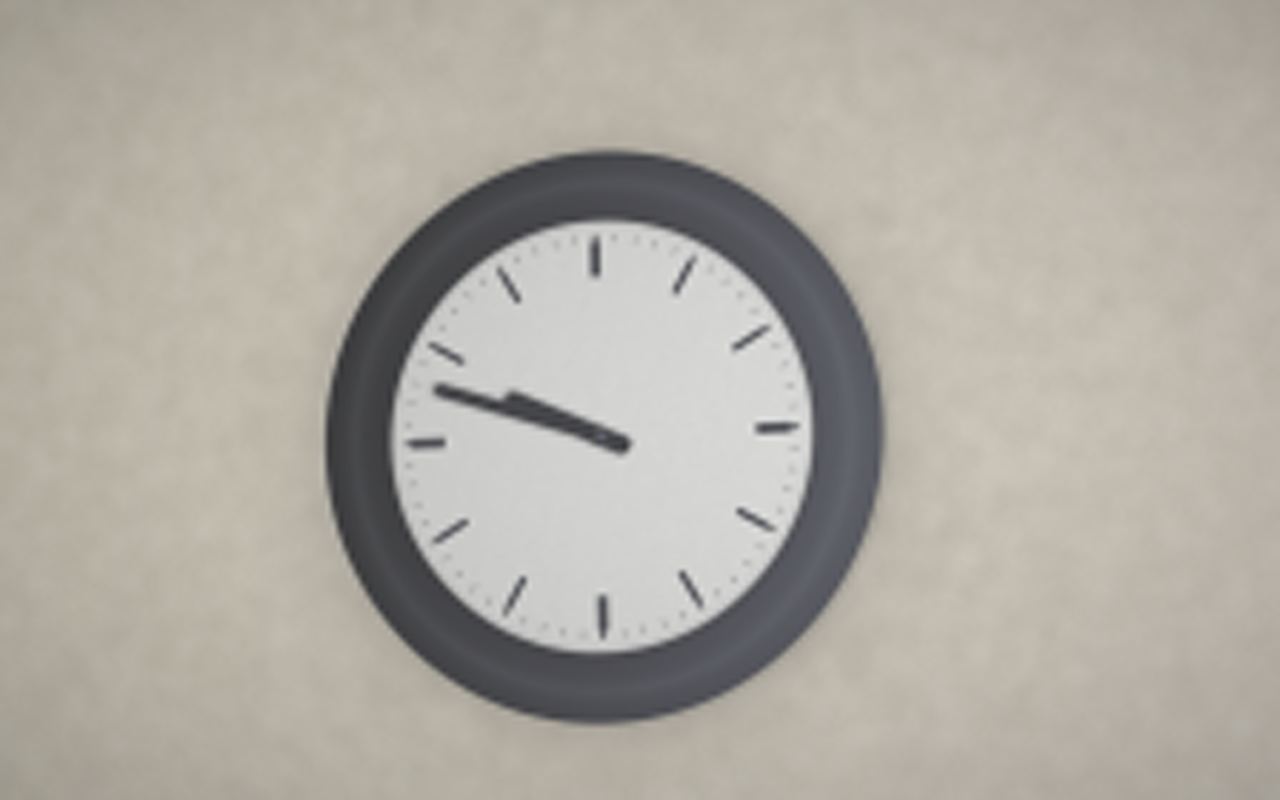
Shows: h=9 m=48
